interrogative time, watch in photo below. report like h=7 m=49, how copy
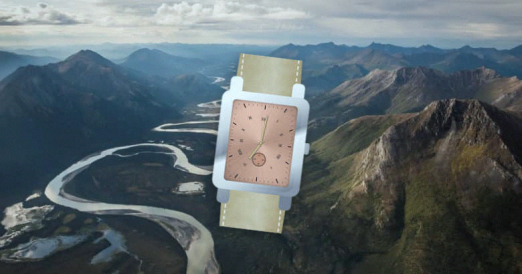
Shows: h=7 m=1
